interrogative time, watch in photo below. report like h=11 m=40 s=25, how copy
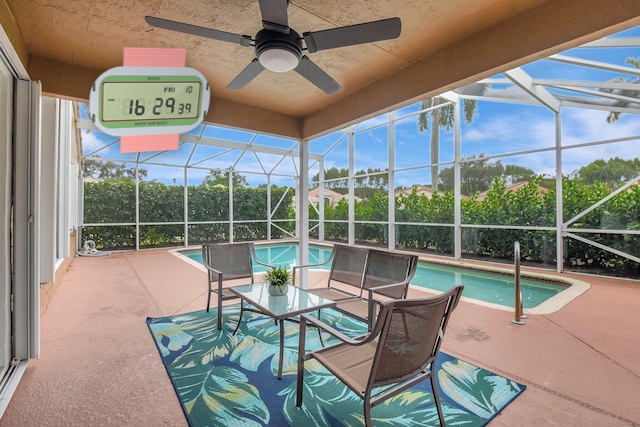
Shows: h=16 m=29 s=39
